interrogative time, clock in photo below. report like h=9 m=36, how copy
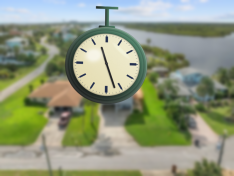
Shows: h=11 m=27
